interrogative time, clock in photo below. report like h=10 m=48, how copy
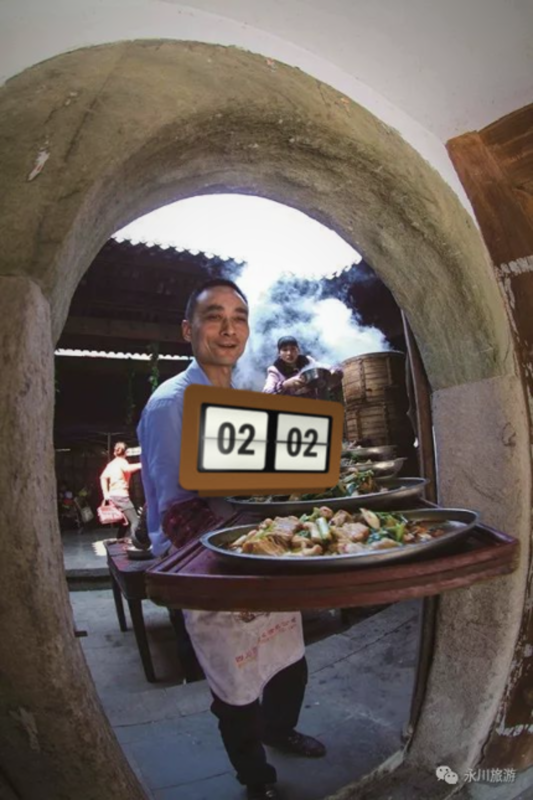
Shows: h=2 m=2
